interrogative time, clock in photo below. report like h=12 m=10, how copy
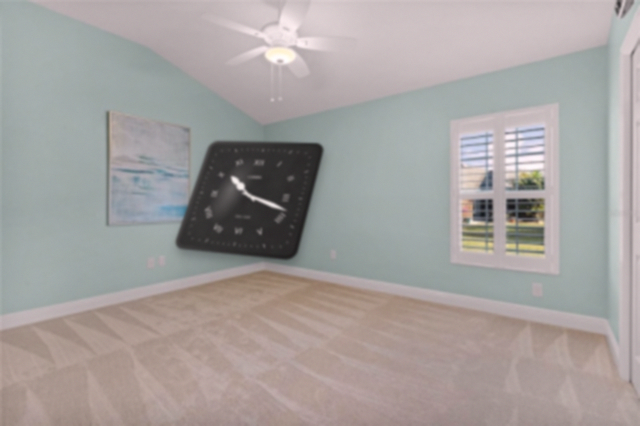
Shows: h=10 m=18
